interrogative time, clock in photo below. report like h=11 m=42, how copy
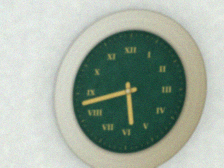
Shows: h=5 m=43
